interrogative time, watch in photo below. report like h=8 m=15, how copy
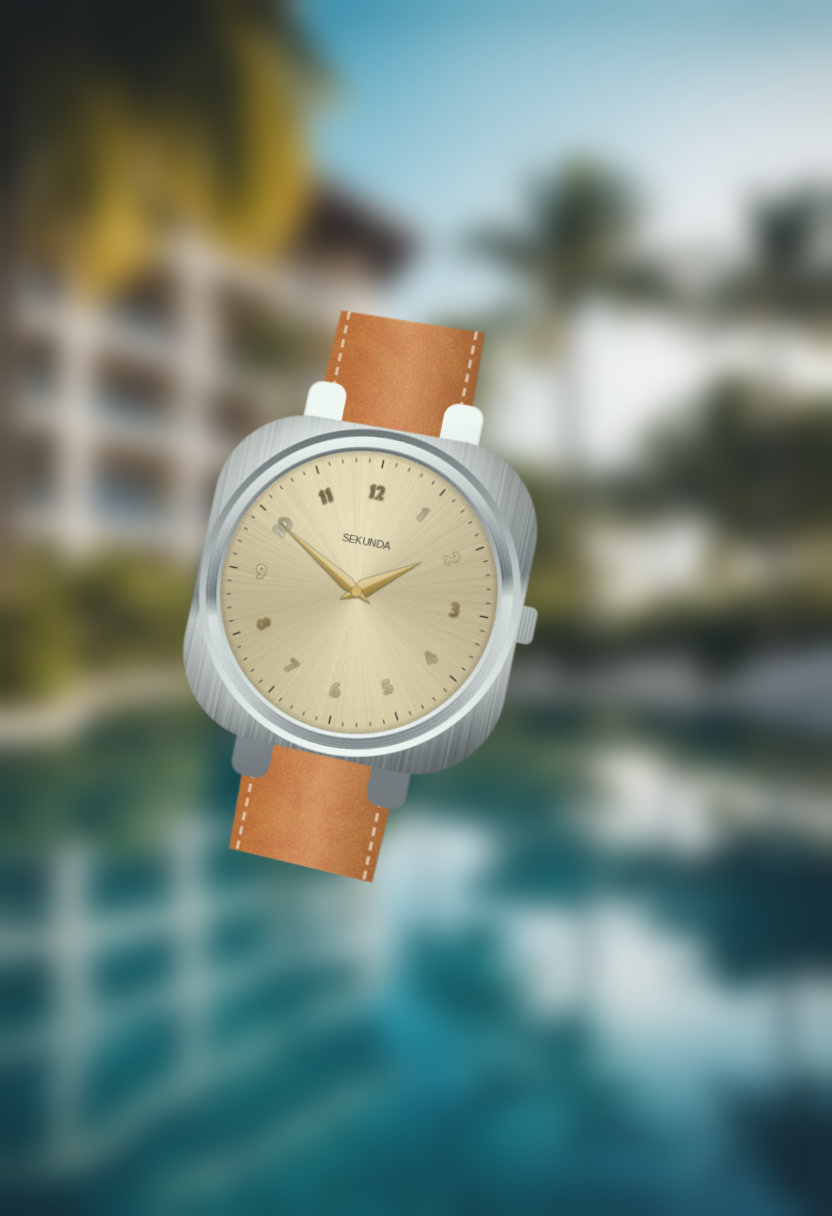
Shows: h=1 m=50
